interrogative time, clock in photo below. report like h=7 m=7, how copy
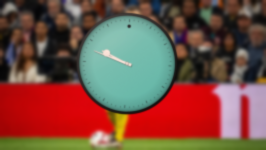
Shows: h=9 m=48
